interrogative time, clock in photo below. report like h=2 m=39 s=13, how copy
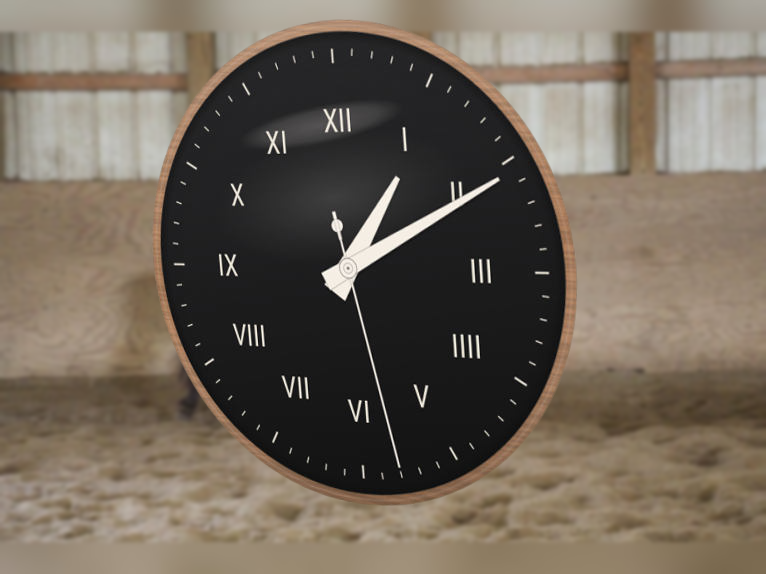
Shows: h=1 m=10 s=28
